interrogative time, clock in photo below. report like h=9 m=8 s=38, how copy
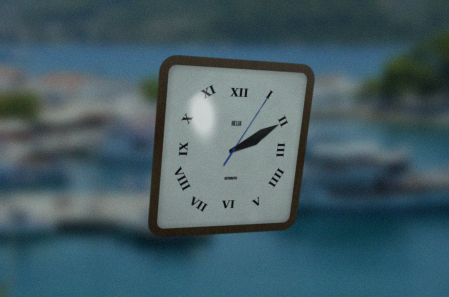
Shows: h=2 m=10 s=5
